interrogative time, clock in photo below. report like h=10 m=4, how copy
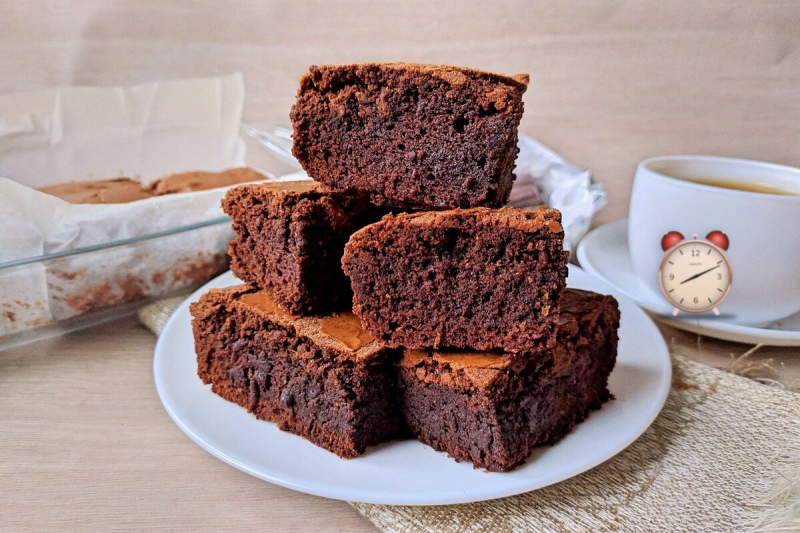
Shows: h=8 m=11
